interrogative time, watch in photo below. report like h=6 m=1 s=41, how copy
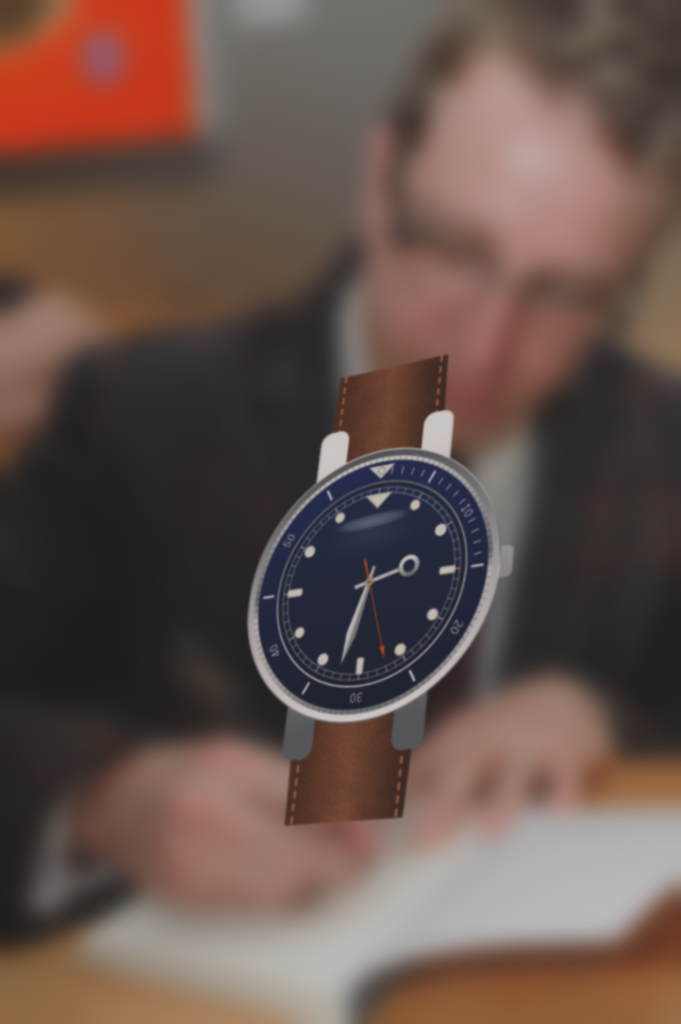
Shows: h=2 m=32 s=27
